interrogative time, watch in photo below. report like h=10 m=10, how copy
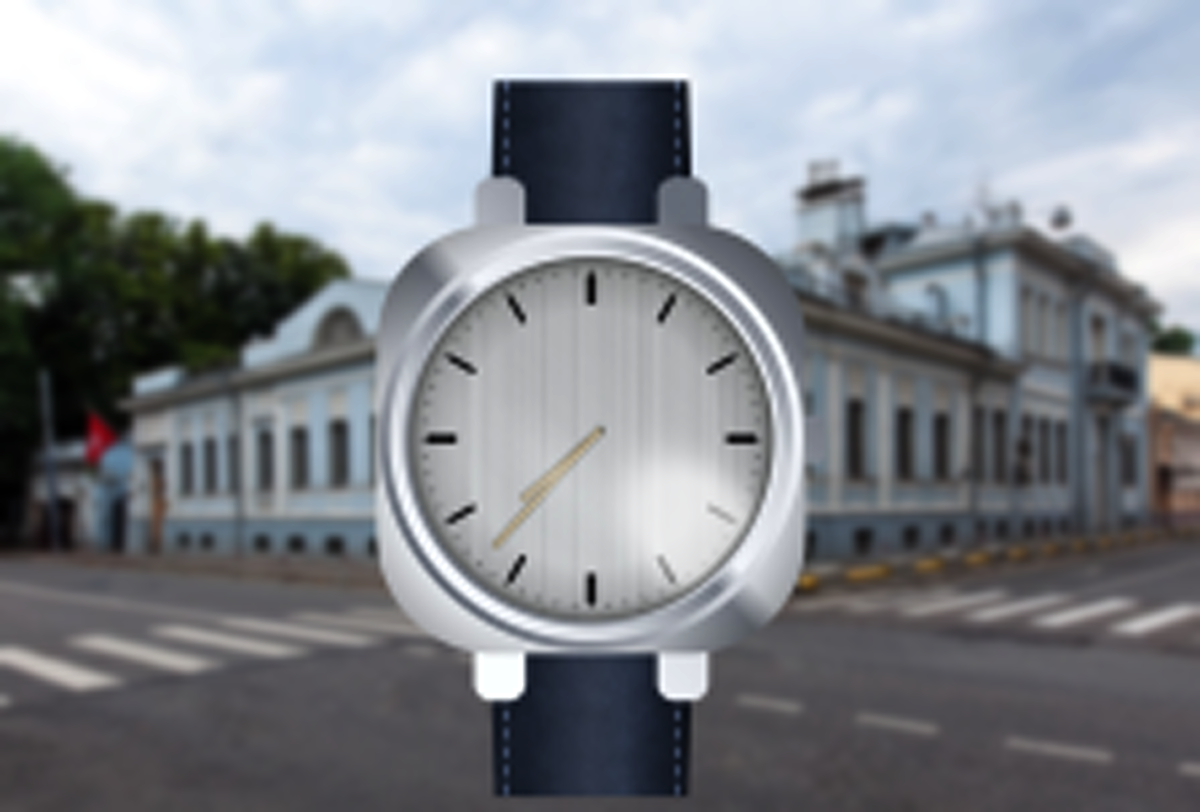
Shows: h=7 m=37
